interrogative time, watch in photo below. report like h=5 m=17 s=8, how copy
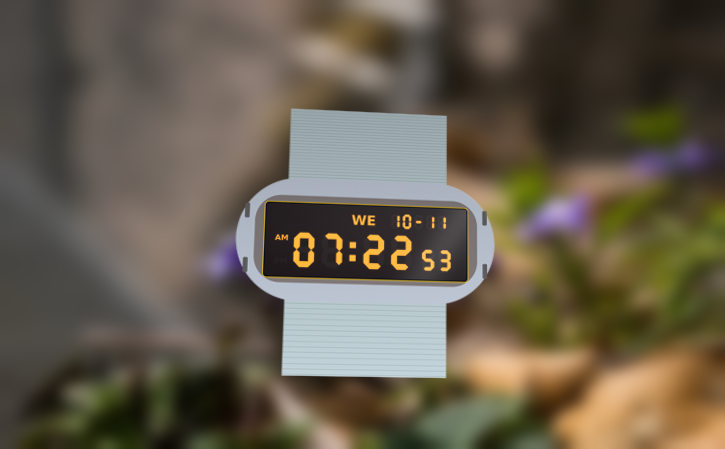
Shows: h=7 m=22 s=53
